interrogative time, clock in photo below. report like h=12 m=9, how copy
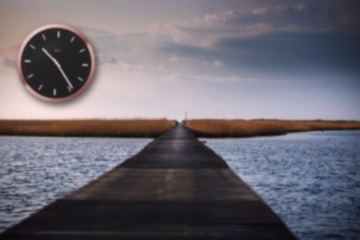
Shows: h=10 m=24
